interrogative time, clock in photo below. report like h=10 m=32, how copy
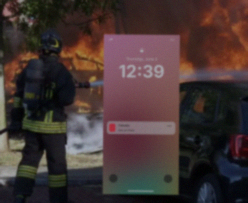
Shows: h=12 m=39
